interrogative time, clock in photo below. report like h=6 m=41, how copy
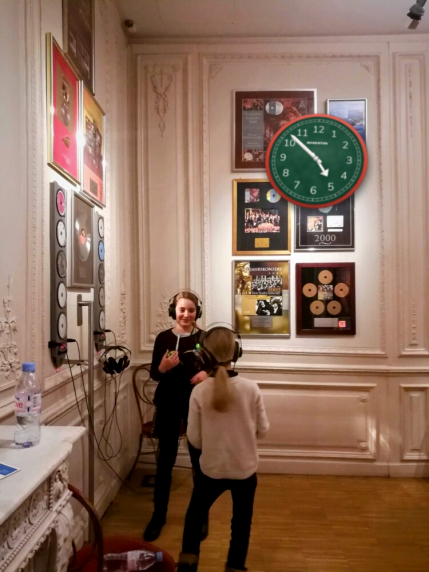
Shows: h=4 m=52
